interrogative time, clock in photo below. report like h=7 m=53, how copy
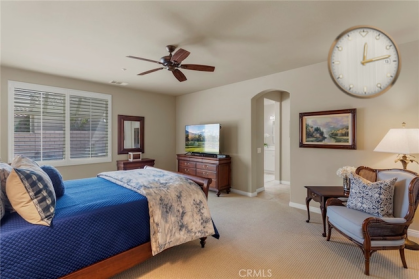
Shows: h=12 m=13
